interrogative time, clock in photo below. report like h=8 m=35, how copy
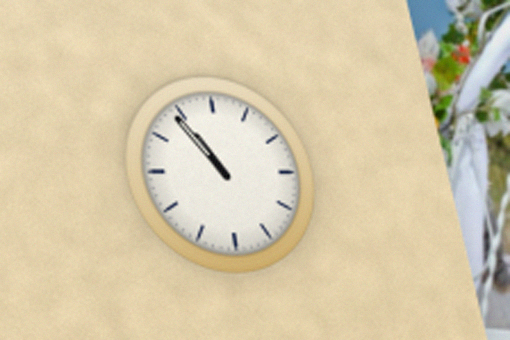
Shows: h=10 m=54
